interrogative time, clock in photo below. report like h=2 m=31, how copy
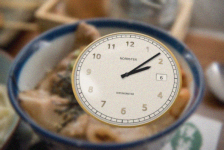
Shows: h=2 m=8
